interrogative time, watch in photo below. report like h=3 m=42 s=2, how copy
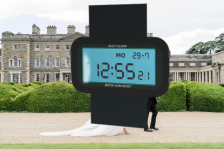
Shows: h=12 m=55 s=21
